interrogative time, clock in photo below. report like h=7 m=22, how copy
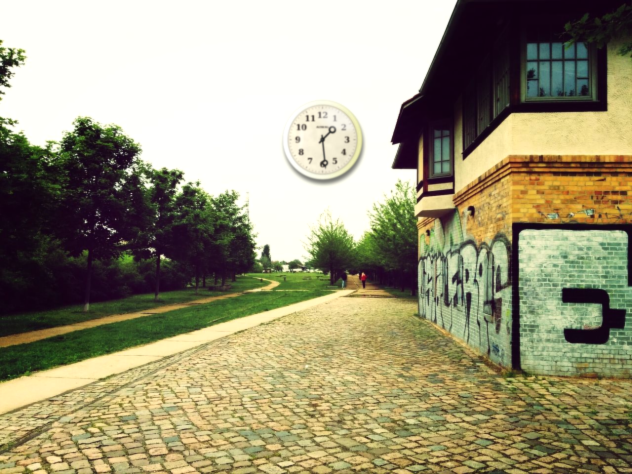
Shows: h=1 m=29
